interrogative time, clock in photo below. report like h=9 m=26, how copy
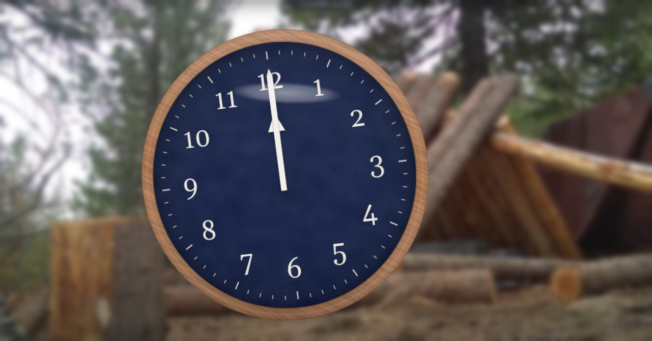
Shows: h=12 m=0
